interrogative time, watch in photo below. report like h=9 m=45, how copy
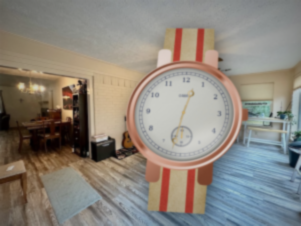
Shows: h=12 m=32
